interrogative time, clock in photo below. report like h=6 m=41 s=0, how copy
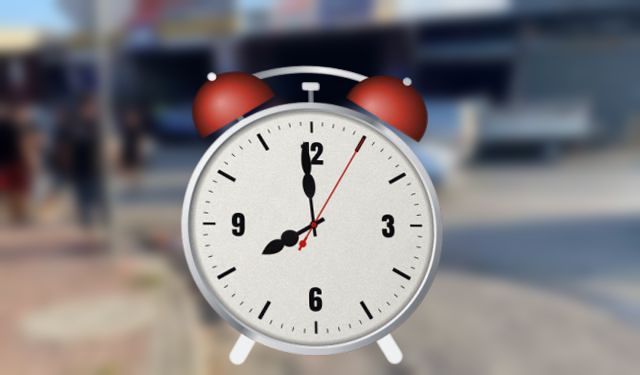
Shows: h=7 m=59 s=5
